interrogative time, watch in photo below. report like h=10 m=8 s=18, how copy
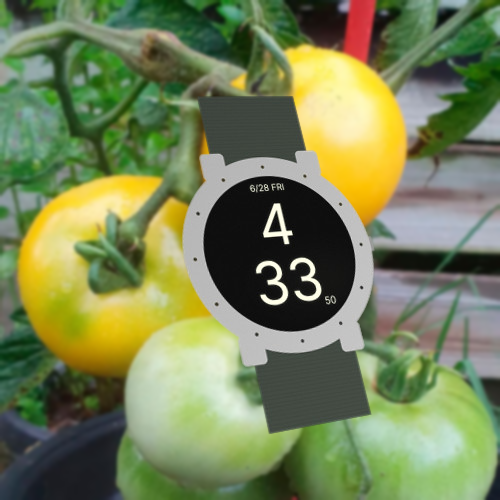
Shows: h=4 m=33 s=50
